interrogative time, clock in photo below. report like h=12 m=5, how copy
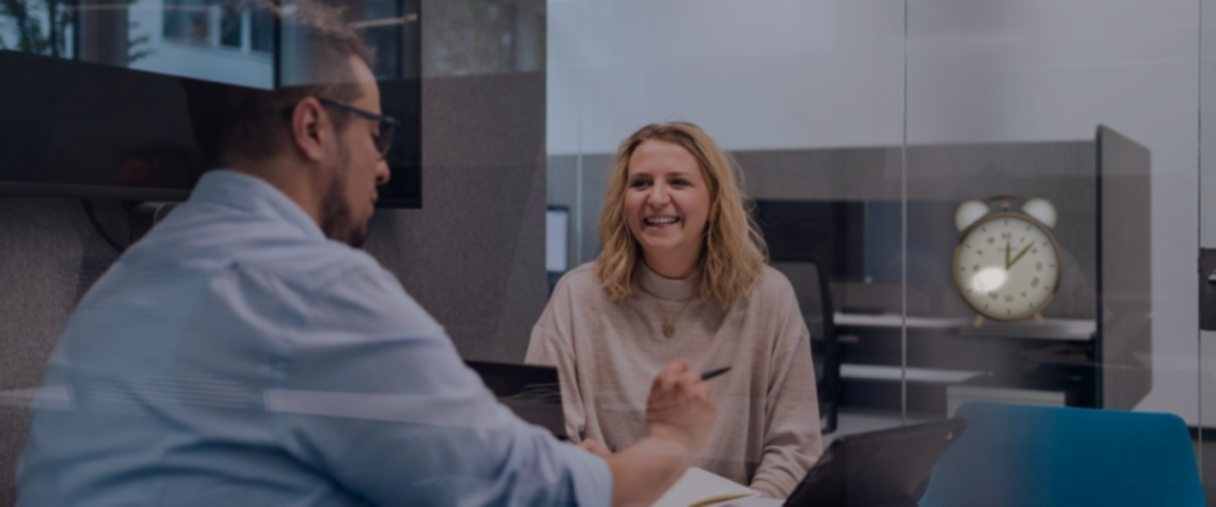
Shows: h=12 m=8
